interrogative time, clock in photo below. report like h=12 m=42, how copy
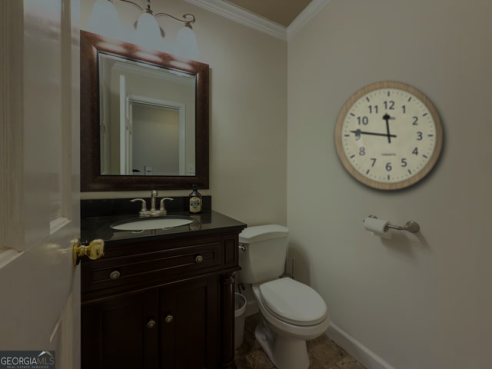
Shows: h=11 m=46
